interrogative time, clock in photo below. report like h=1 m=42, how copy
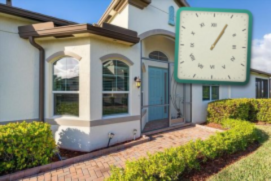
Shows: h=1 m=5
